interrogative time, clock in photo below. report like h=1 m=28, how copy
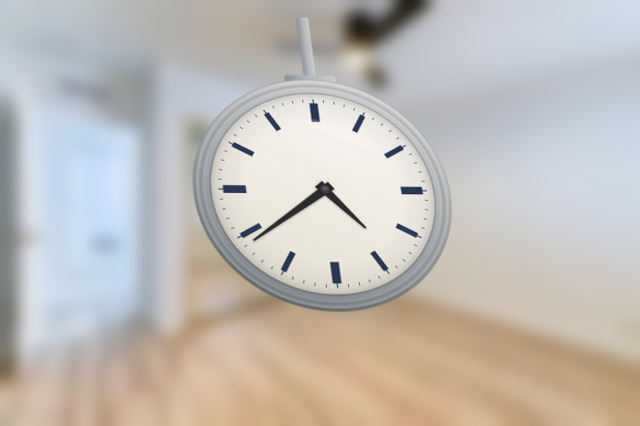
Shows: h=4 m=39
